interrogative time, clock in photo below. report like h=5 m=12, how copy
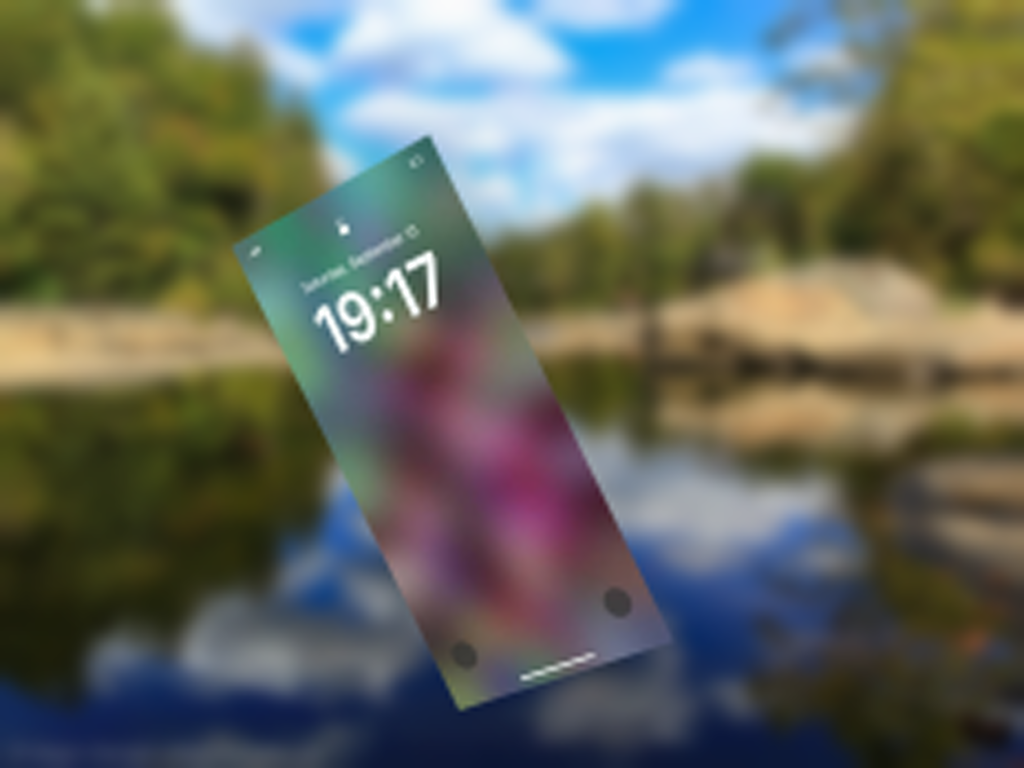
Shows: h=19 m=17
